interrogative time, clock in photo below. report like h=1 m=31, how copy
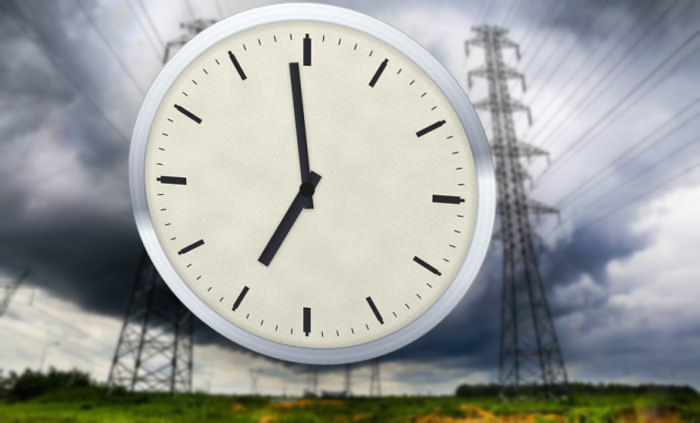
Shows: h=6 m=59
